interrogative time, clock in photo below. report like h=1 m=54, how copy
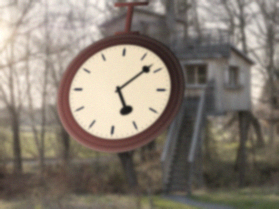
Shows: h=5 m=8
